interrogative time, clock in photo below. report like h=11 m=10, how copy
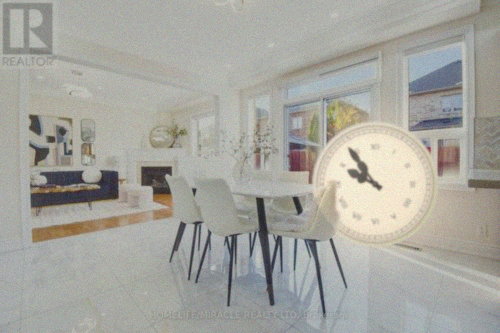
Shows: h=9 m=54
